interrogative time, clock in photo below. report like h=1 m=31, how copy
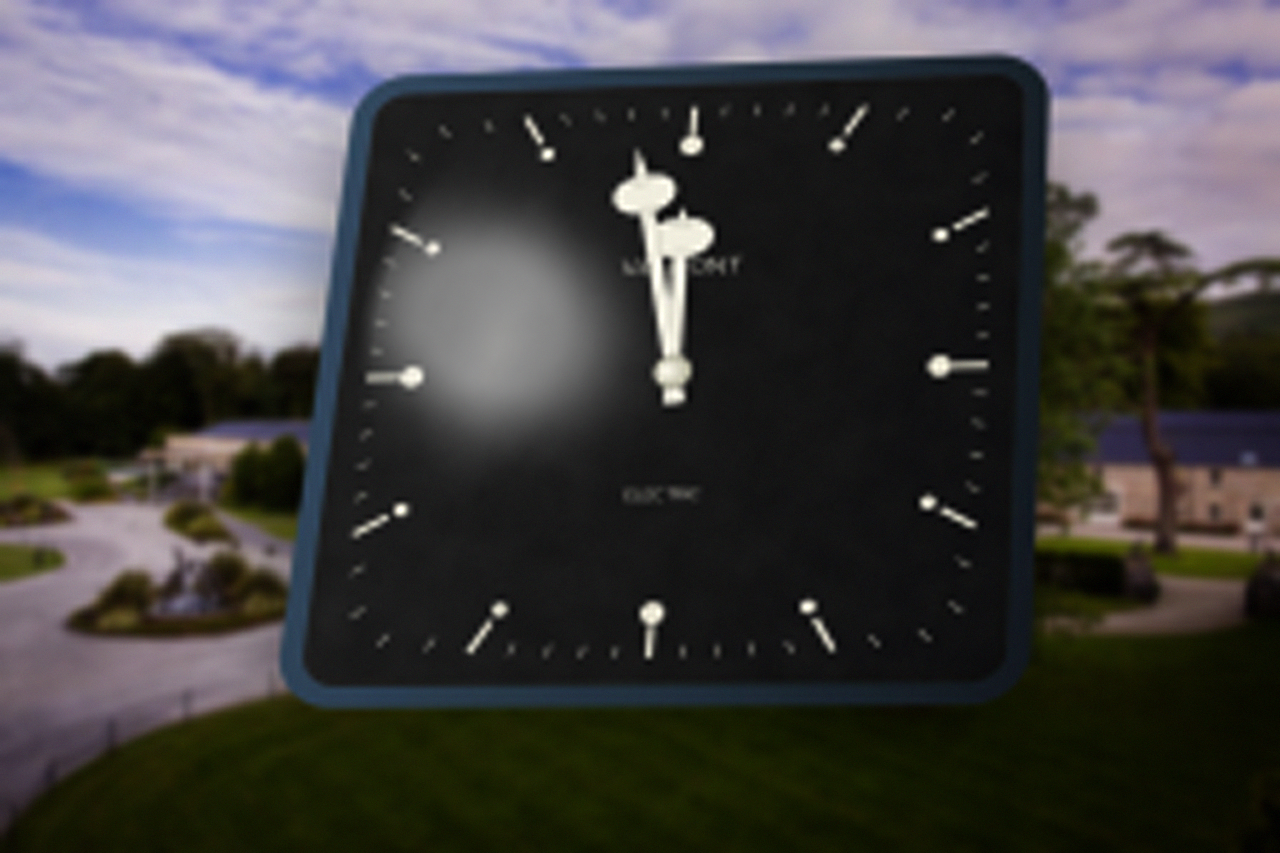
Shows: h=11 m=58
